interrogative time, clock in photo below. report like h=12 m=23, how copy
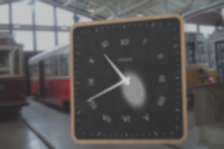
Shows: h=10 m=41
